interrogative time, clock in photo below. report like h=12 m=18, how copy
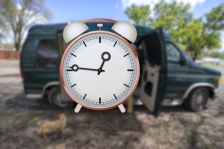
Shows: h=12 m=46
